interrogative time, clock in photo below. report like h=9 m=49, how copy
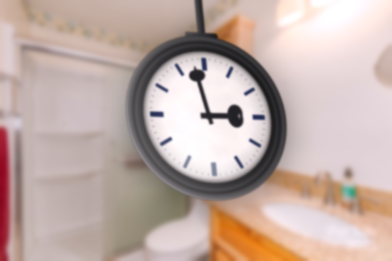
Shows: h=2 m=58
